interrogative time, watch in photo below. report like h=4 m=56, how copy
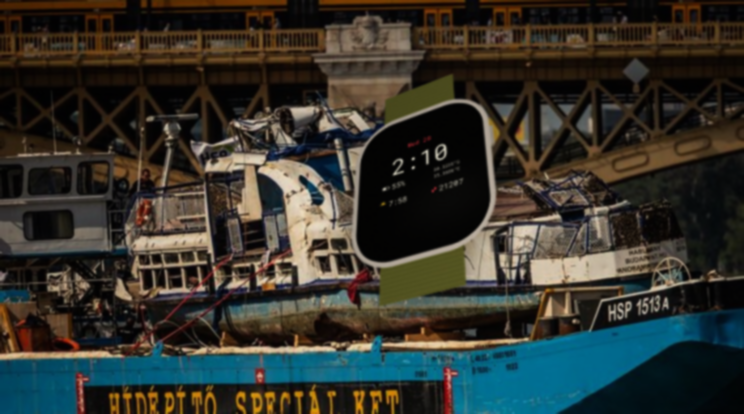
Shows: h=2 m=10
